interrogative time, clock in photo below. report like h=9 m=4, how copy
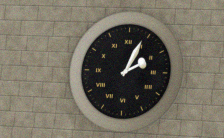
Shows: h=2 m=4
